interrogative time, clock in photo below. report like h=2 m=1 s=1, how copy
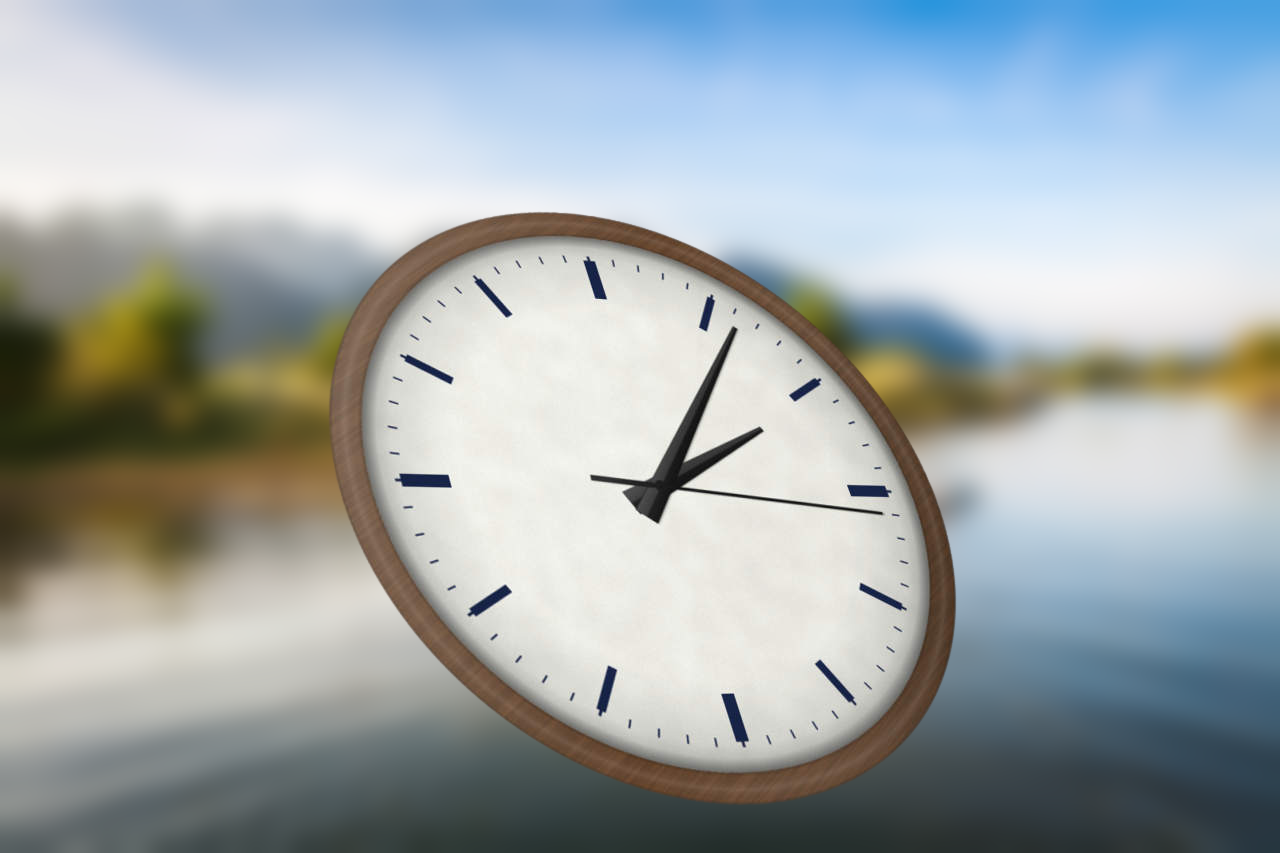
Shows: h=2 m=6 s=16
